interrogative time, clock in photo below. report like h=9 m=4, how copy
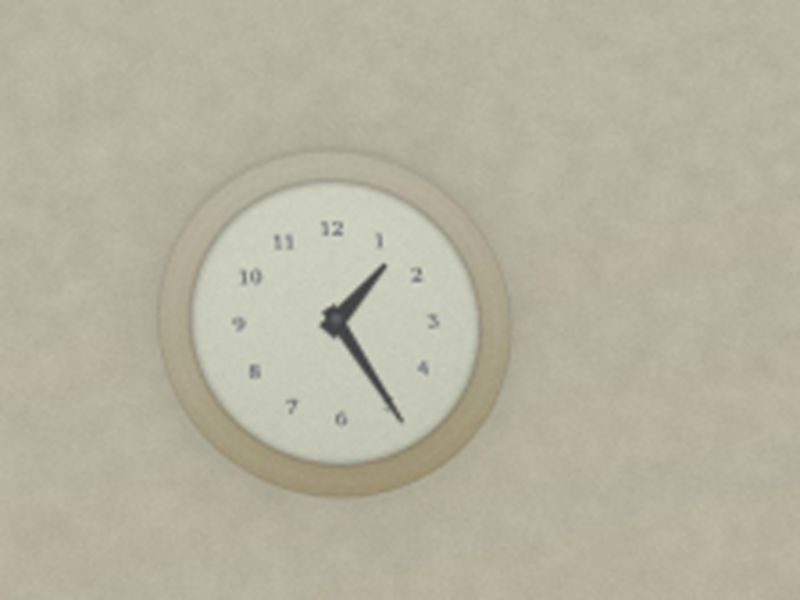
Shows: h=1 m=25
